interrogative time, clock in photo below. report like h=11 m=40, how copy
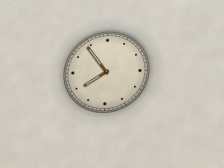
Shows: h=7 m=54
